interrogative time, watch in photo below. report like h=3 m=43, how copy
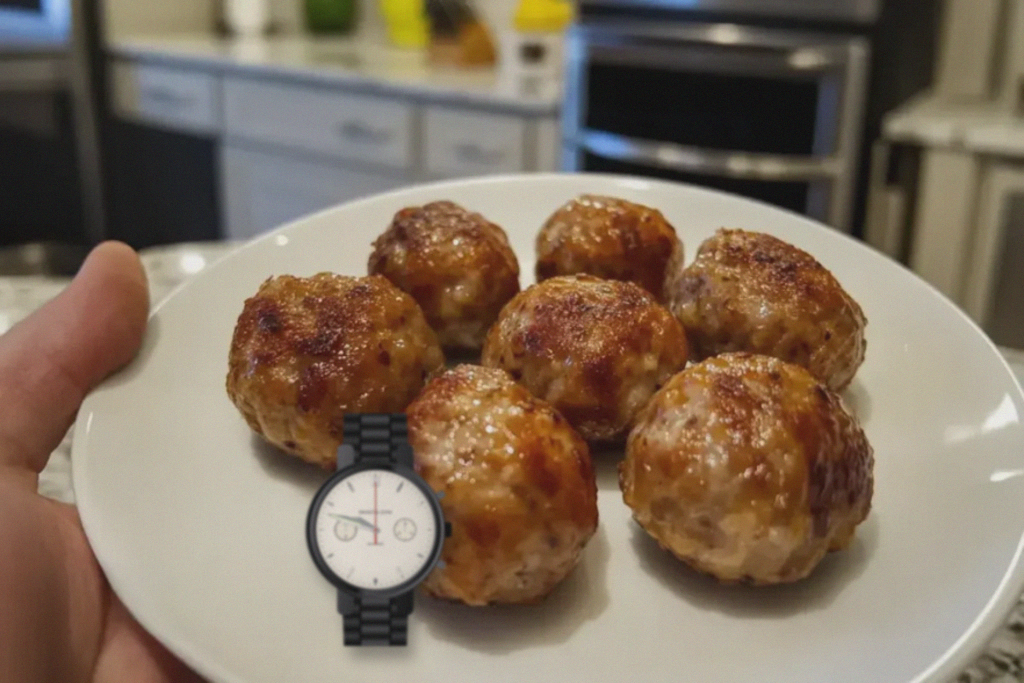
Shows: h=9 m=48
